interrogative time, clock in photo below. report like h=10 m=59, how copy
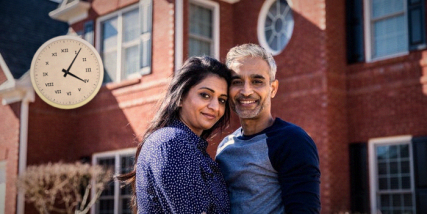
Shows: h=4 m=6
